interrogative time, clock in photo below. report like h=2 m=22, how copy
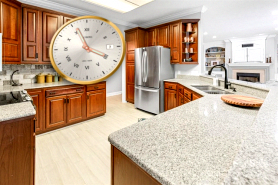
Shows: h=3 m=56
